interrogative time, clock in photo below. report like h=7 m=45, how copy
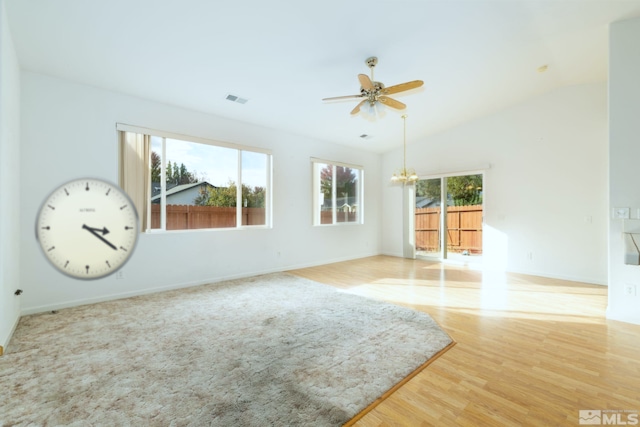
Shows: h=3 m=21
